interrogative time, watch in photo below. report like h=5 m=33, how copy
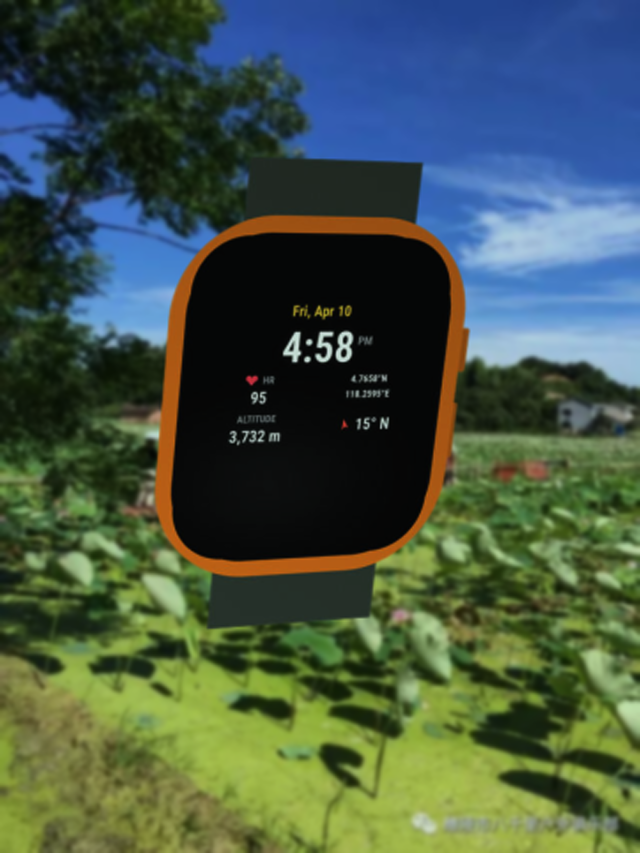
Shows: h=4 m=58
